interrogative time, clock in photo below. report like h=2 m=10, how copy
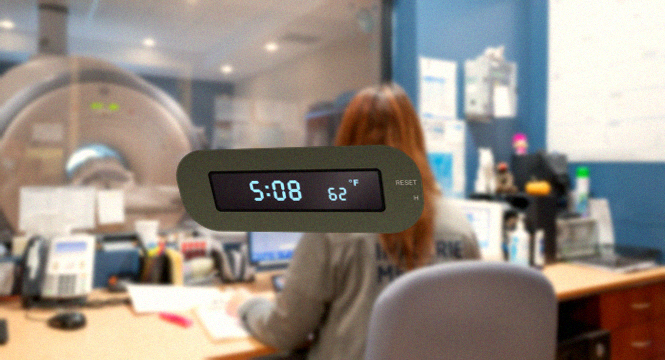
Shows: h=5 m=8
